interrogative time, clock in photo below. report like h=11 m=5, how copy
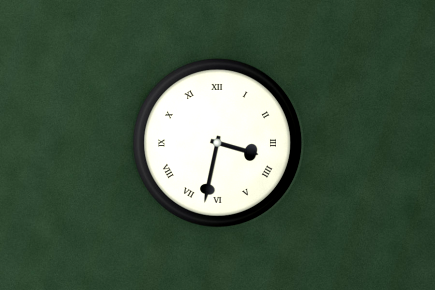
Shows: h=3 m=32
